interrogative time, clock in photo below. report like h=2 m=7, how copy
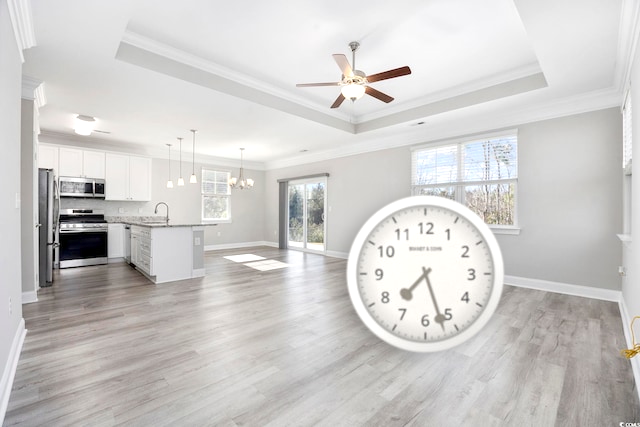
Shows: h=7 m=27
